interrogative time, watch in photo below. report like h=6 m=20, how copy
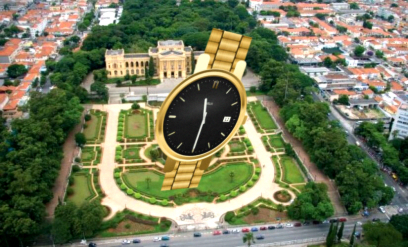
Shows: h=11 m=30
